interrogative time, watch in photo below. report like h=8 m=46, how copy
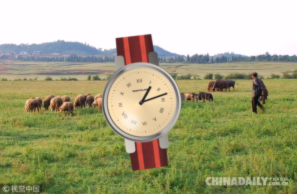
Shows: h=1 m=13
